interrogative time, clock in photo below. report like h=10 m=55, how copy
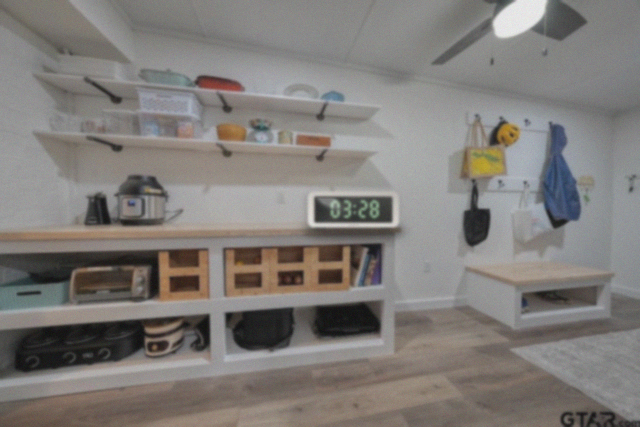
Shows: h=3 m=28
